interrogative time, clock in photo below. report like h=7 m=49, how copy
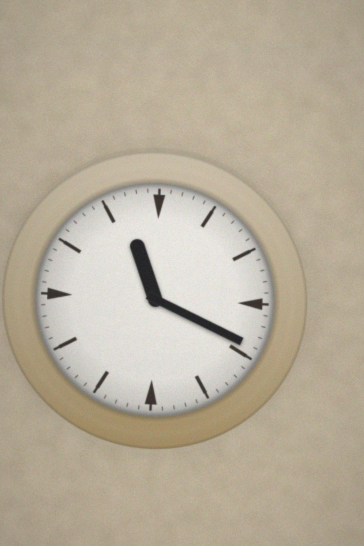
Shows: h=11 m=19
